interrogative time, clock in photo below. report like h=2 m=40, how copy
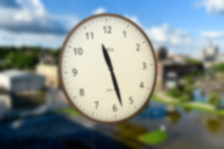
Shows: h=11 m=28
